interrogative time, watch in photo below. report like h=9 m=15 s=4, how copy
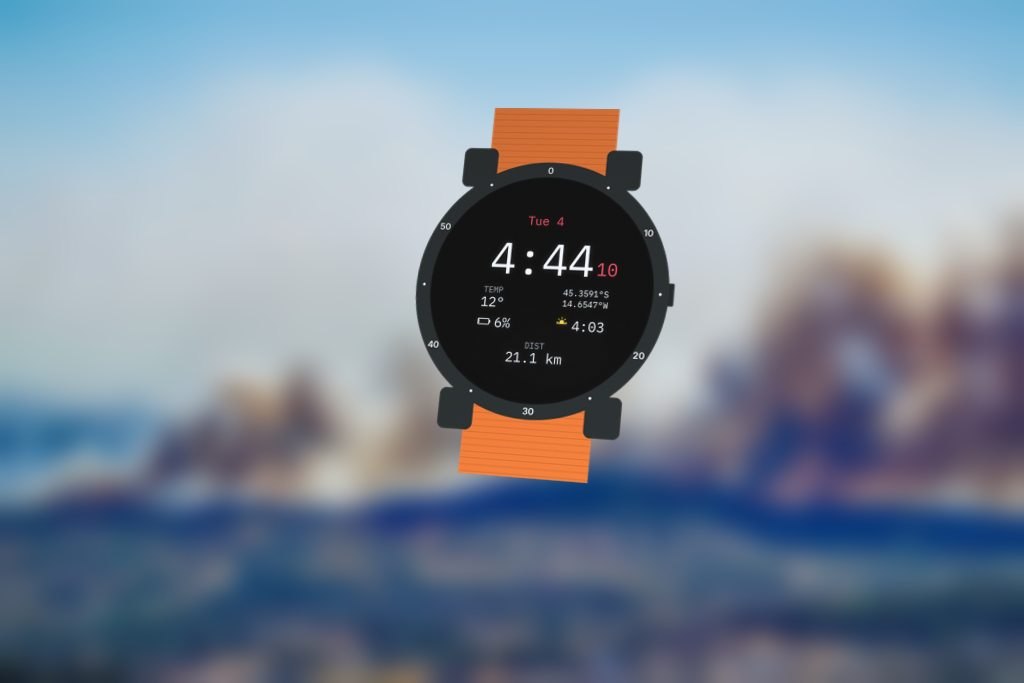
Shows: h=4 m=44 s=10
